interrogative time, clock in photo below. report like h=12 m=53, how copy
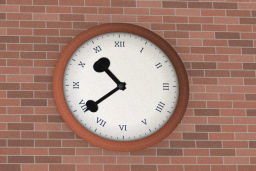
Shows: h=10 m=39
